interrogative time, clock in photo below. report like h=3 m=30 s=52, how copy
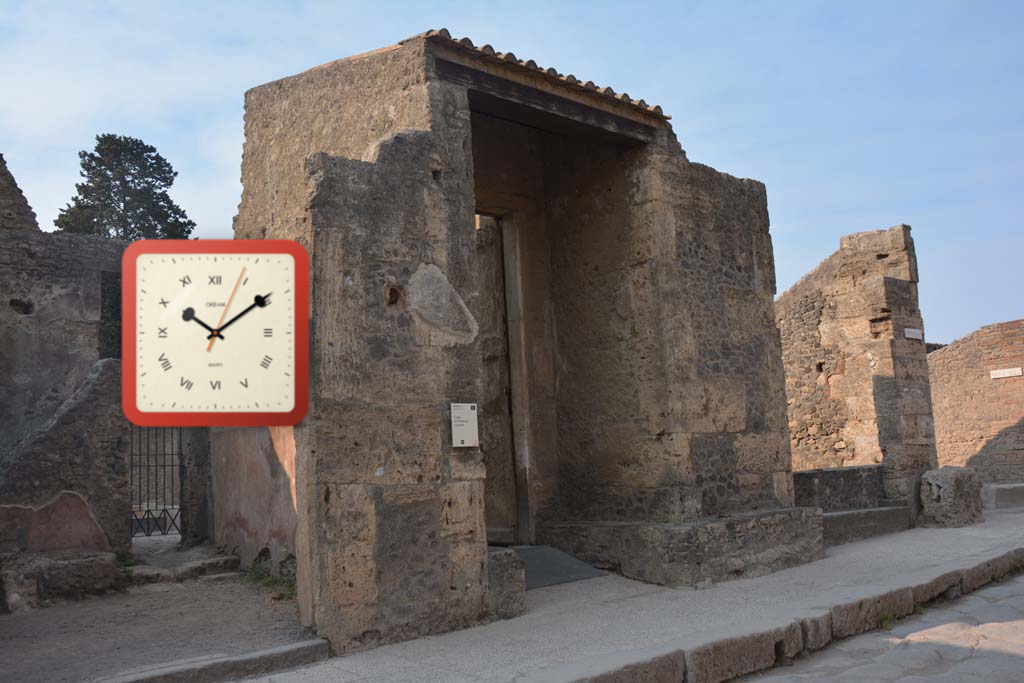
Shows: h=10 m=9 s=4
